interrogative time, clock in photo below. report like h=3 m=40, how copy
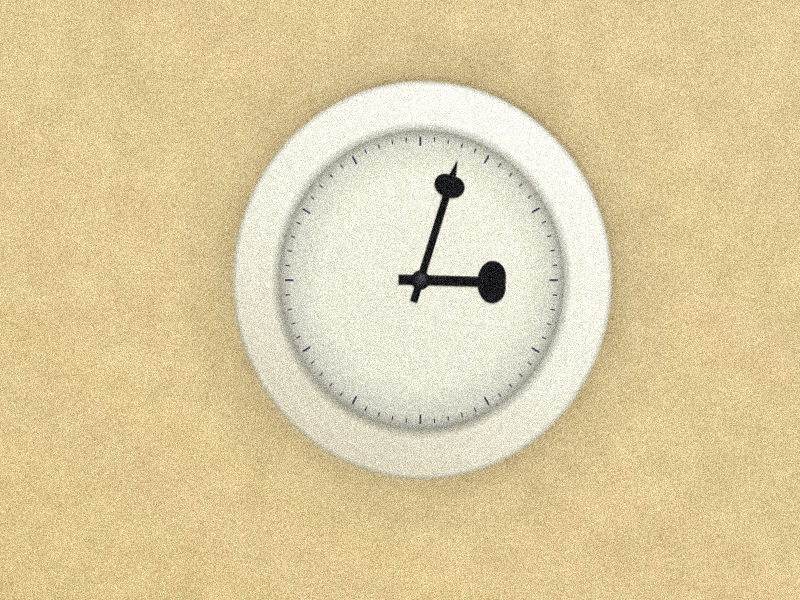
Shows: h=3 m=3
